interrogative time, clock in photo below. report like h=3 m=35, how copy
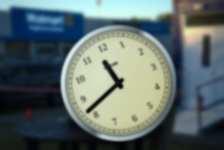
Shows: h=11 m=42
